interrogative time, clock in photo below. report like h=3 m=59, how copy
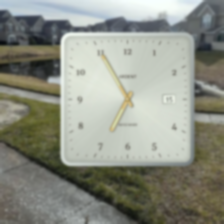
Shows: h=6 m=55
